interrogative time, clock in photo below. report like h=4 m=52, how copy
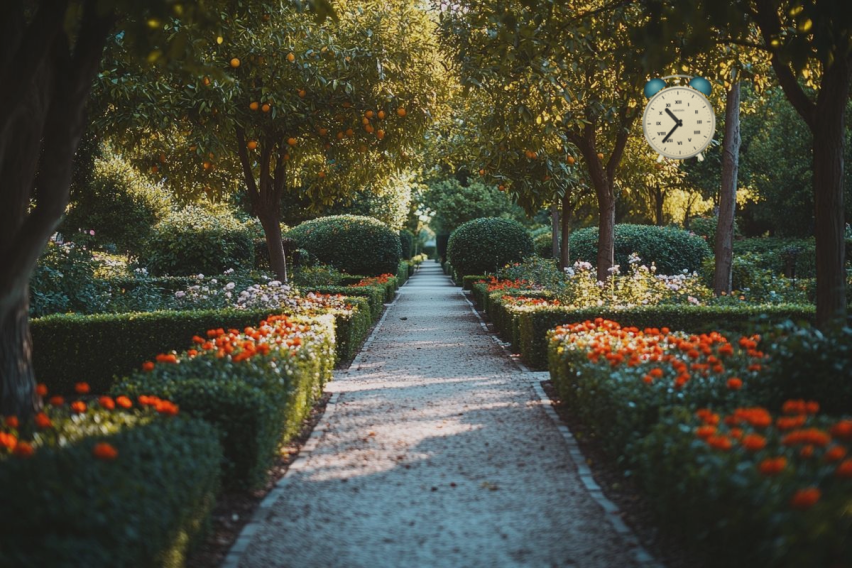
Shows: h=10 m=37
